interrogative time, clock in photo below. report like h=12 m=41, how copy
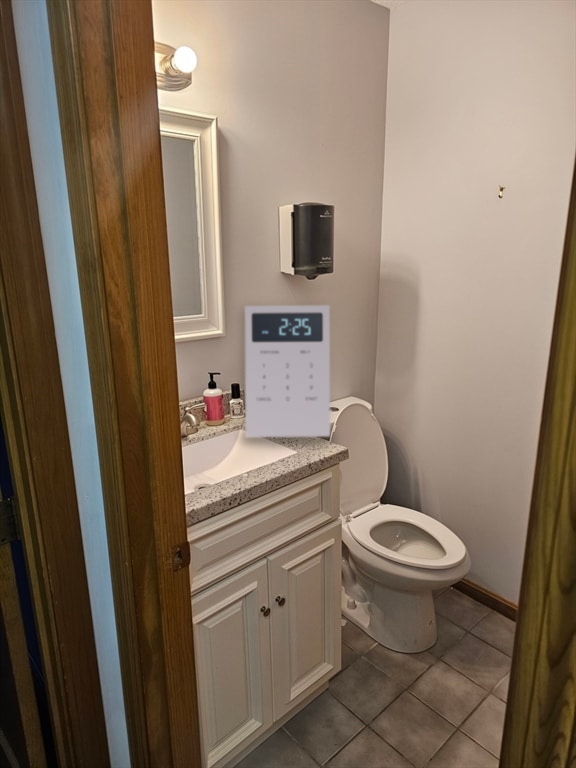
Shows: h=2 m=25
